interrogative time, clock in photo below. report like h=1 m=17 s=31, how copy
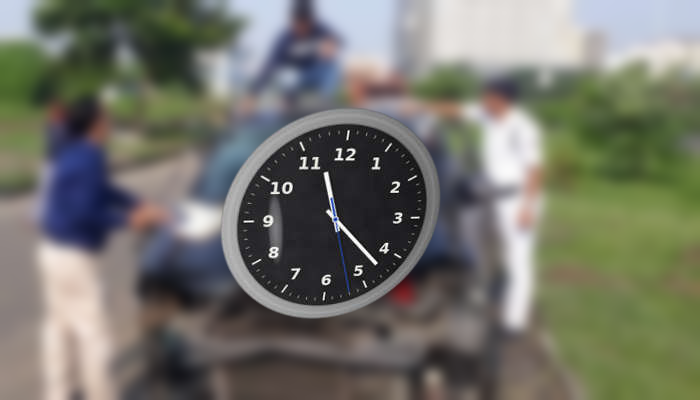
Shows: h=11 m=22 s=27
